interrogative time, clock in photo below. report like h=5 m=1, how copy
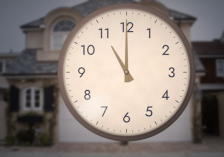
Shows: h=11 m=0
